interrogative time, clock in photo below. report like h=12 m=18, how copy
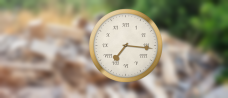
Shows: h=7 m=16
